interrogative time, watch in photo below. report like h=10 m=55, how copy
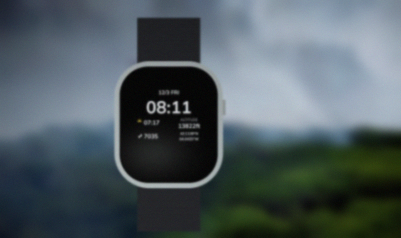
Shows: h=8 m=11
